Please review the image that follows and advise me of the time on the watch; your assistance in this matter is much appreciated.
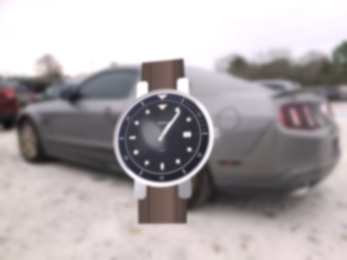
1:06
